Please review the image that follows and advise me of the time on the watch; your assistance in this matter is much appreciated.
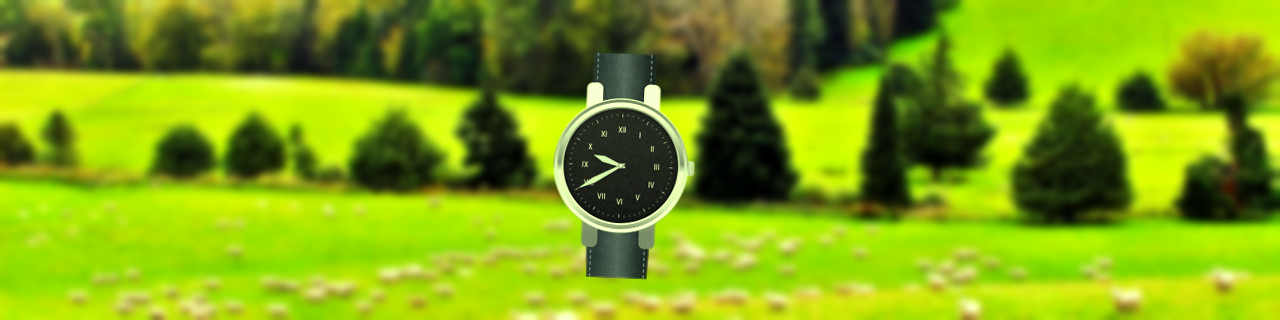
9:40
